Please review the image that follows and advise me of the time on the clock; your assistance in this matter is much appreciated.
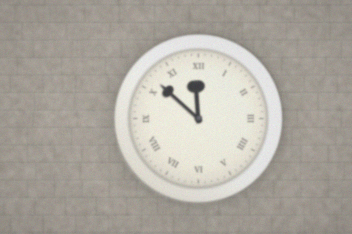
11:52
